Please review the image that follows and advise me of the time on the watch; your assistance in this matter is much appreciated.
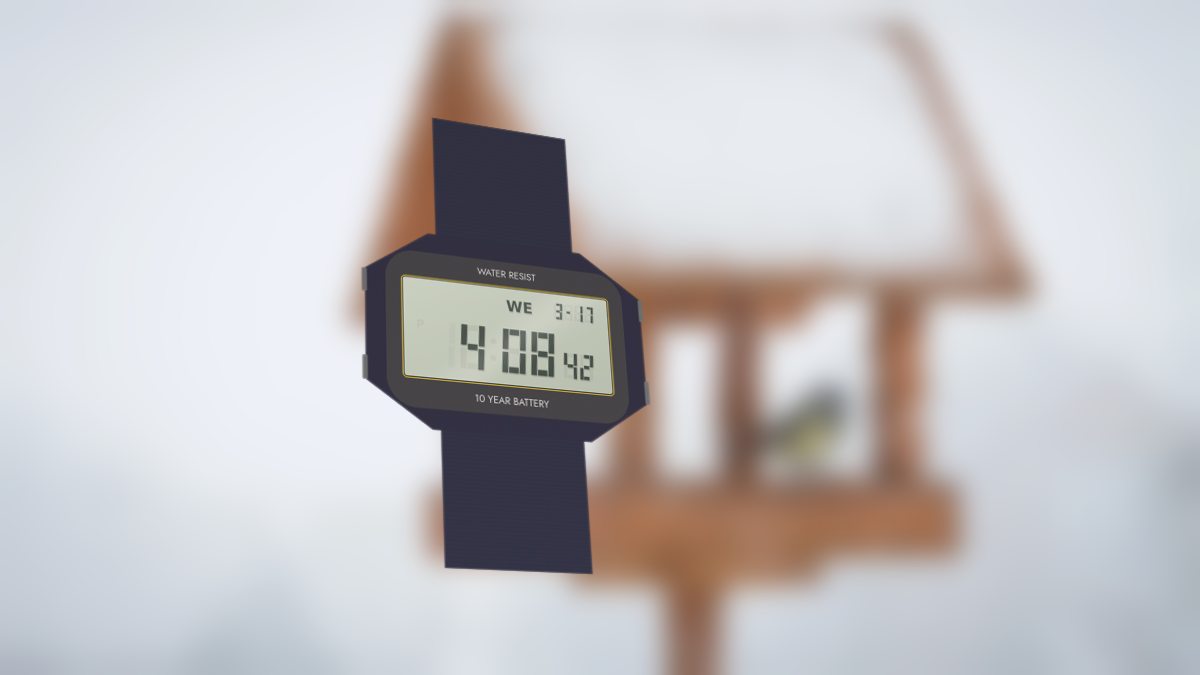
4:08:42
